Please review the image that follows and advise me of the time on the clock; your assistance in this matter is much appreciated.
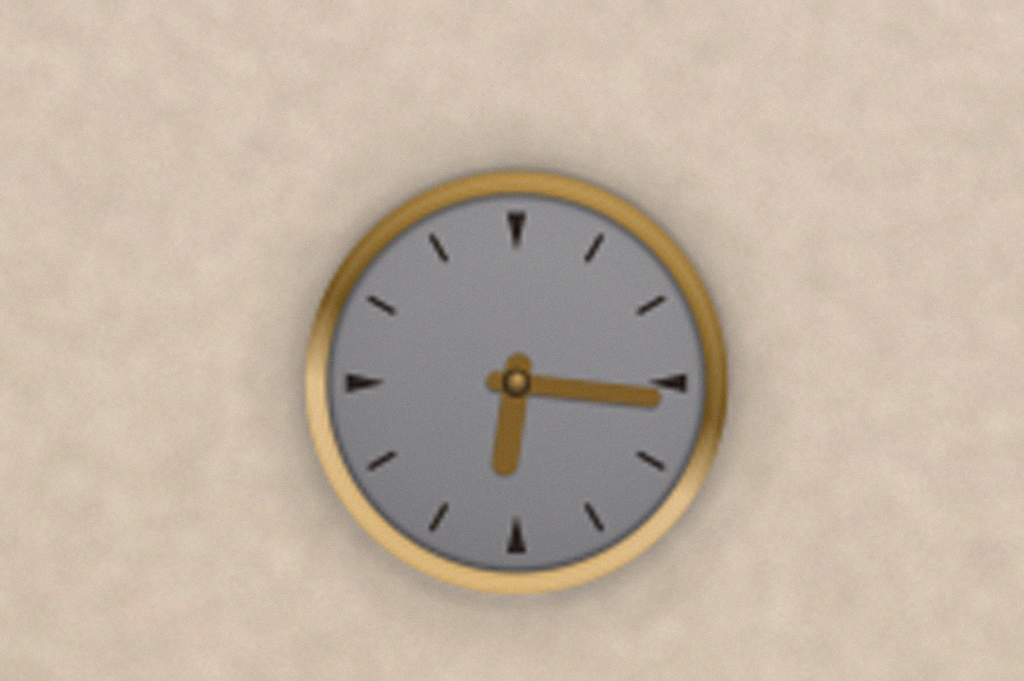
6:16
